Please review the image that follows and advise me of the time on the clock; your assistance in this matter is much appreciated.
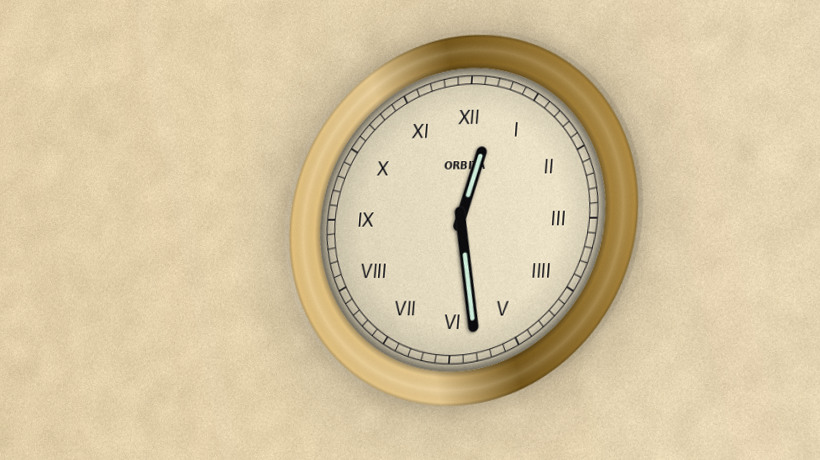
12:28
